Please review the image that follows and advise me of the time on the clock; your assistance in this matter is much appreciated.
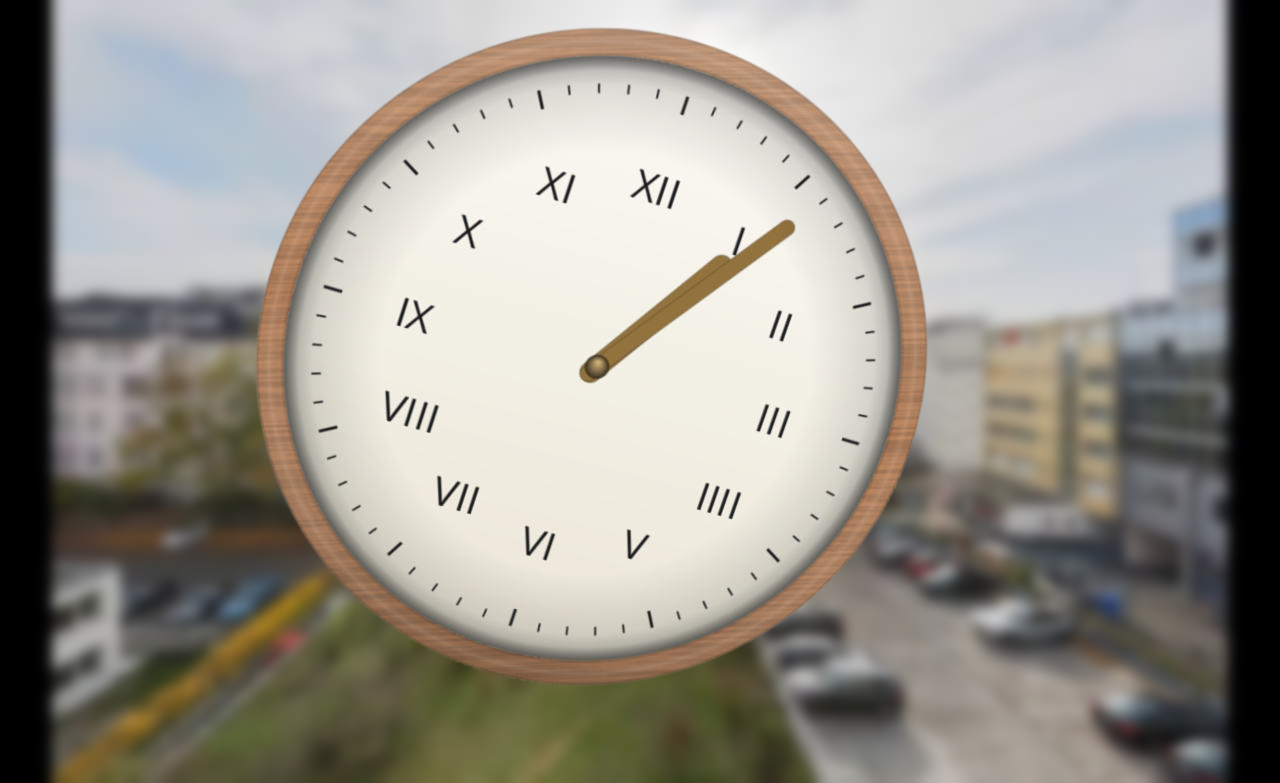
1:06
